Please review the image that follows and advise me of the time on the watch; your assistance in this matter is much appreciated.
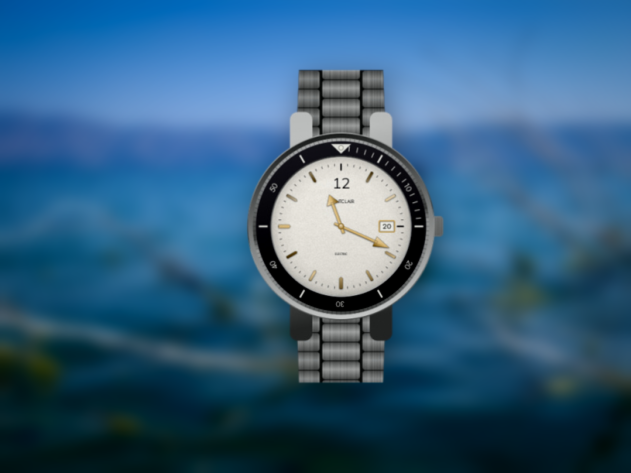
11:19
